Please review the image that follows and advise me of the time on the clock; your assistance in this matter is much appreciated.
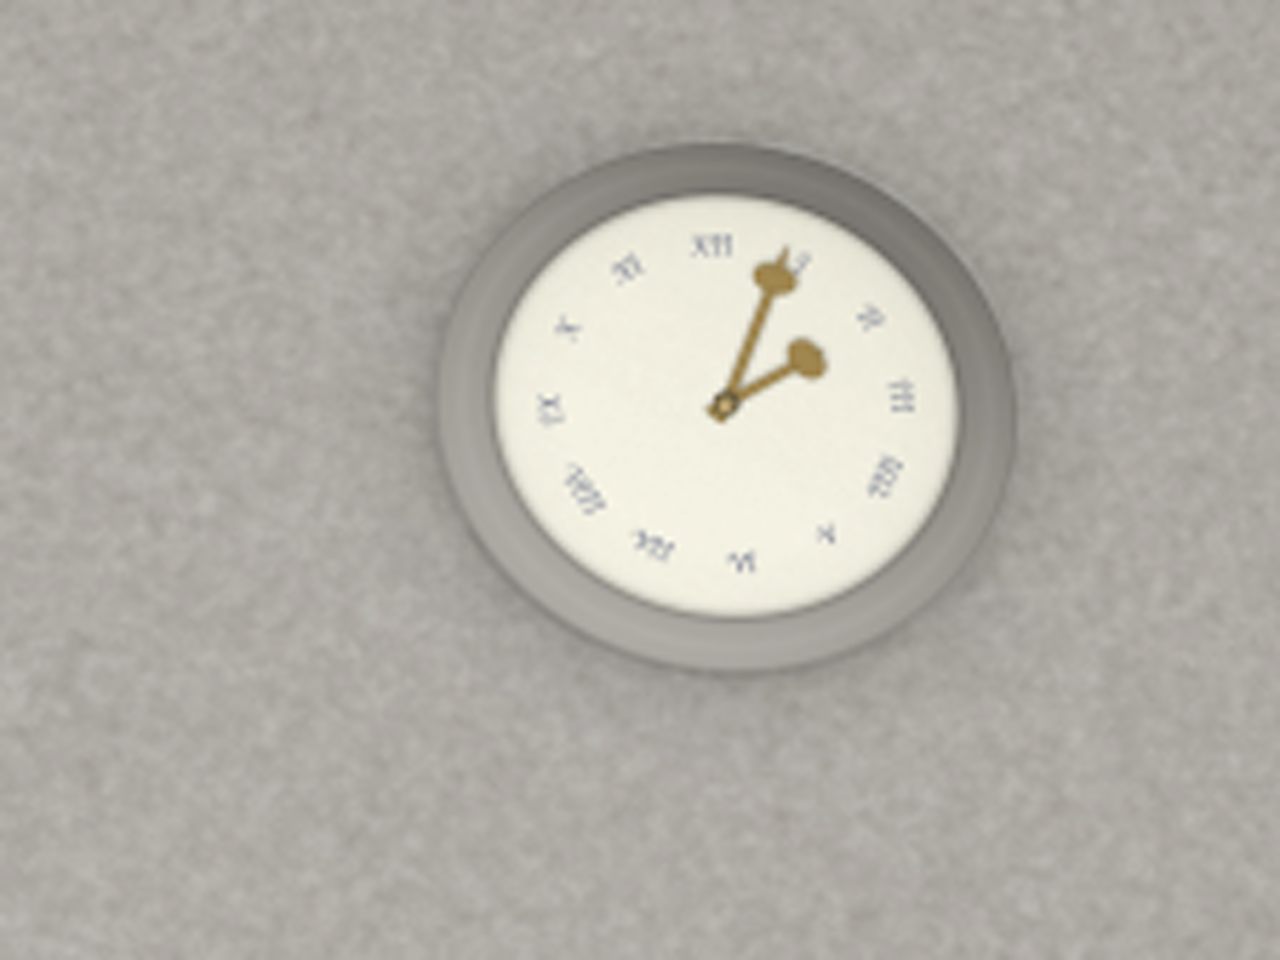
2:04
